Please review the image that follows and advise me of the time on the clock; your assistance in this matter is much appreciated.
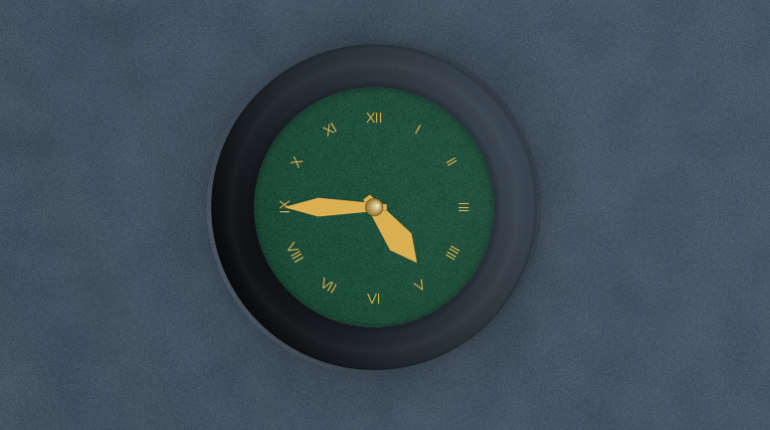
4:45
